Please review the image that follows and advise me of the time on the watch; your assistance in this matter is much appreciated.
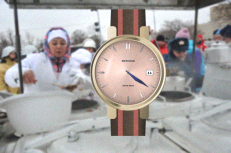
4:21
